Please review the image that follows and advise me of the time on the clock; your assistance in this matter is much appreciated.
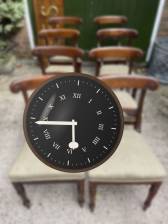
5:44
